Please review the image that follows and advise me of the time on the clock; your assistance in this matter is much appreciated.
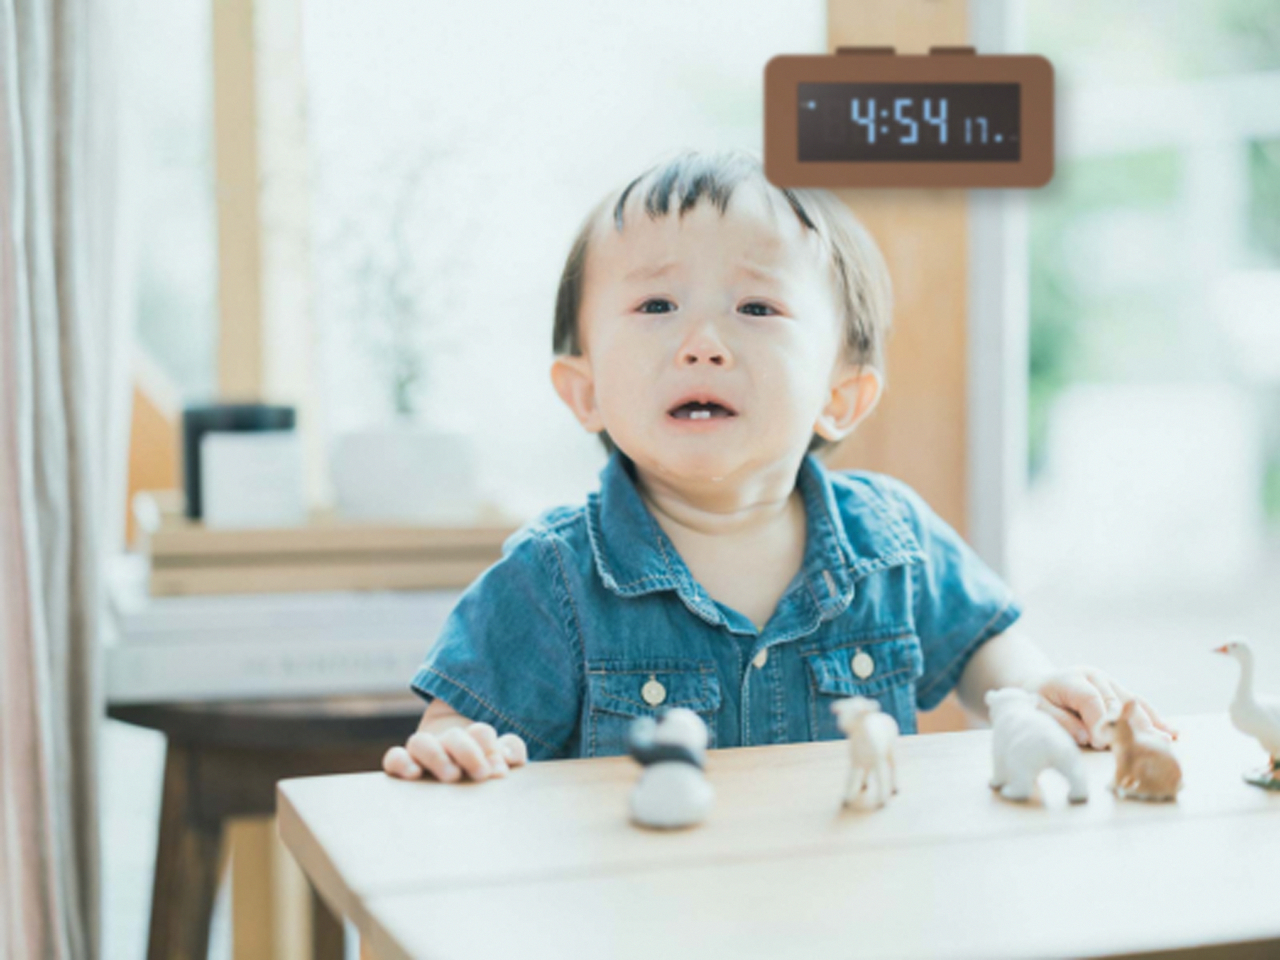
4:54
